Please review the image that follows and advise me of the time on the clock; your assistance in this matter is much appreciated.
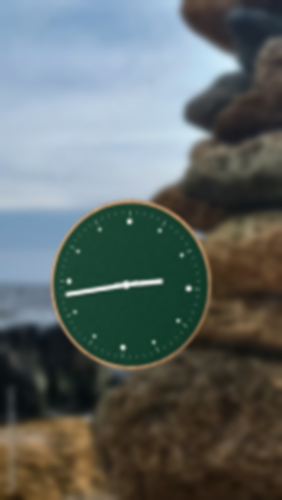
2:43
